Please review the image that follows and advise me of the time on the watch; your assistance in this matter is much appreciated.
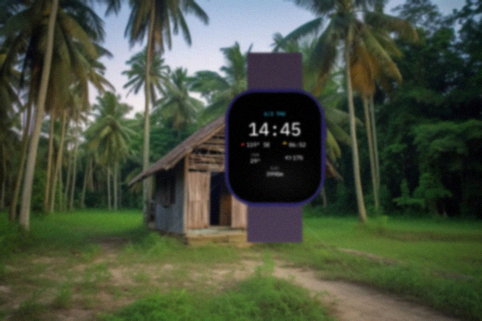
14:45
